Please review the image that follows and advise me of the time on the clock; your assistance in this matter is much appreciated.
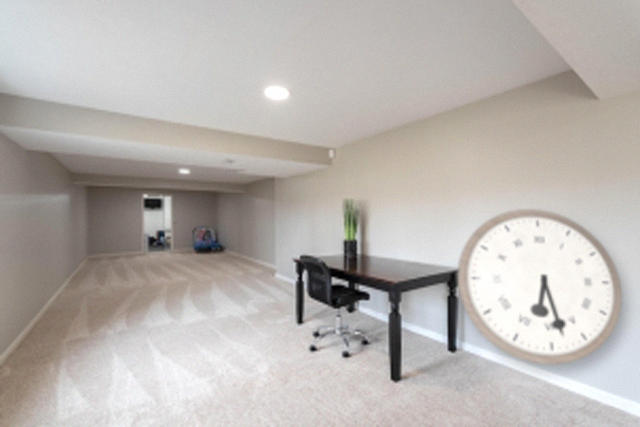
6:28
